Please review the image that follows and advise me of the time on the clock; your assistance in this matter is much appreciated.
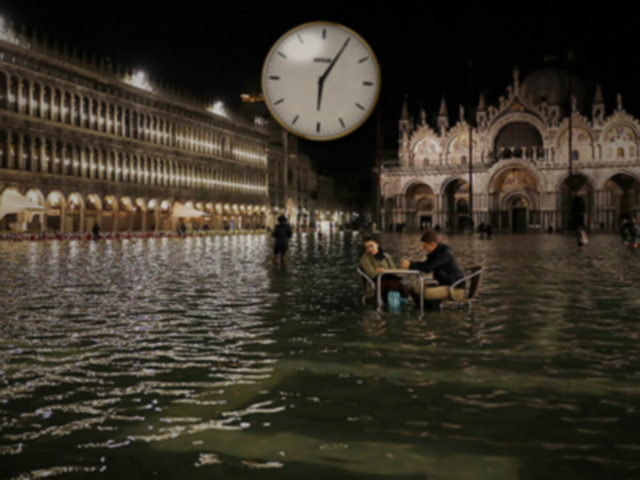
6:05
